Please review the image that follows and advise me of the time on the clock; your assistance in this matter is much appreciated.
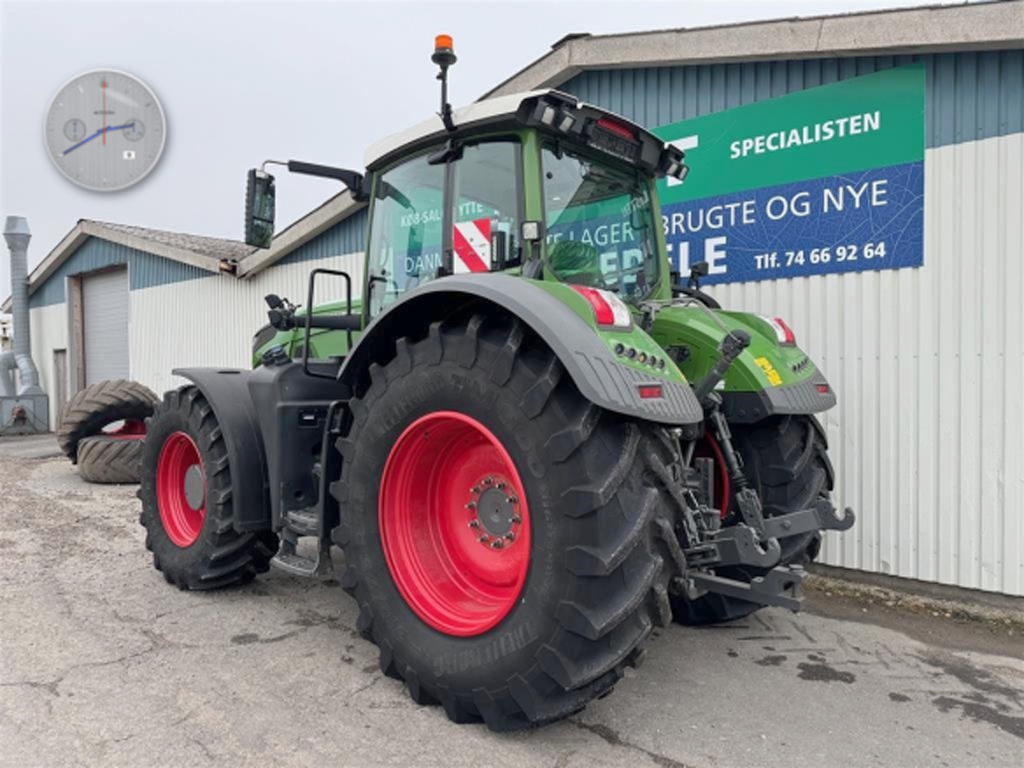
2:40
